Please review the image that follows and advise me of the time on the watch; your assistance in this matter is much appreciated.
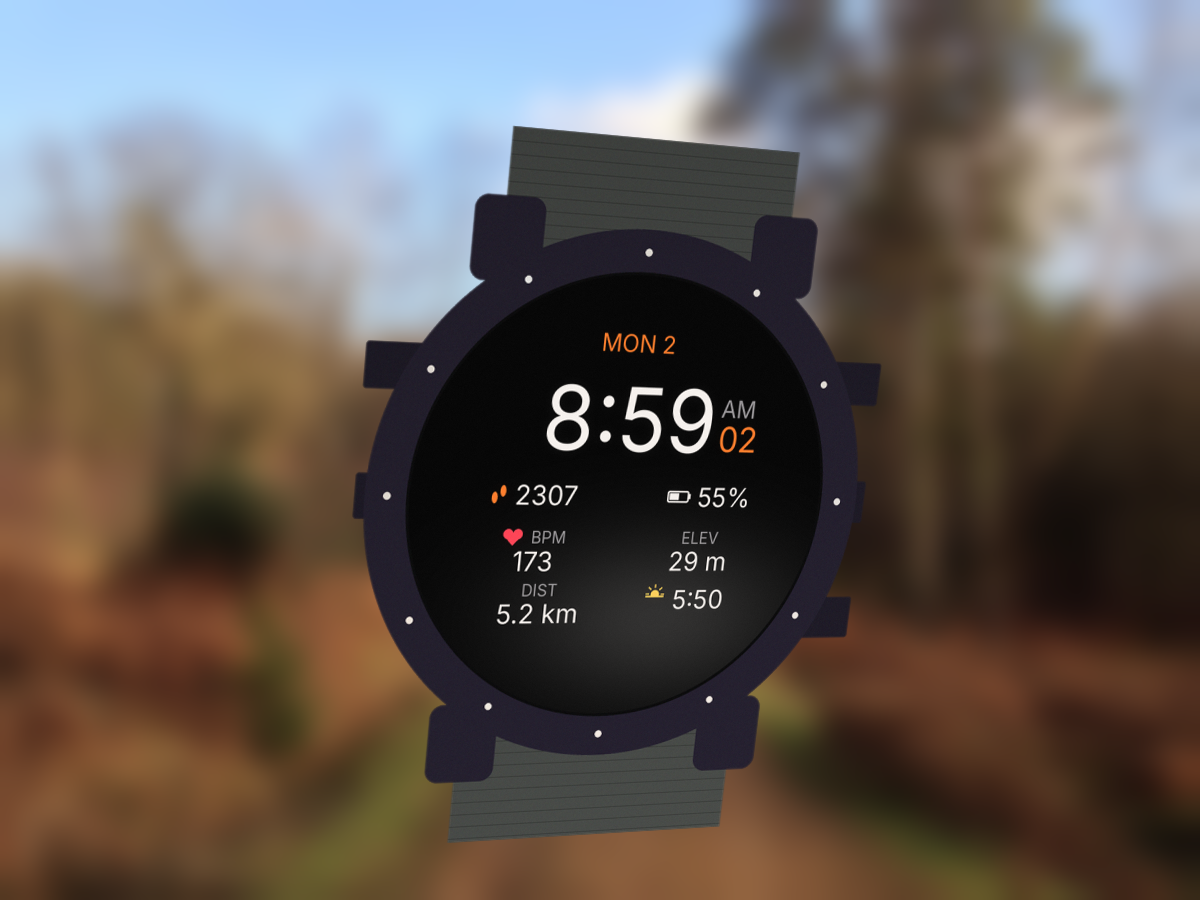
8:59:02
